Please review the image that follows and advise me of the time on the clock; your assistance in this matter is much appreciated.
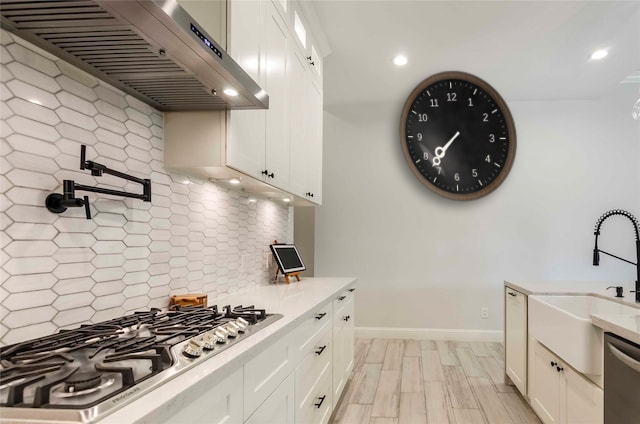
7:37
